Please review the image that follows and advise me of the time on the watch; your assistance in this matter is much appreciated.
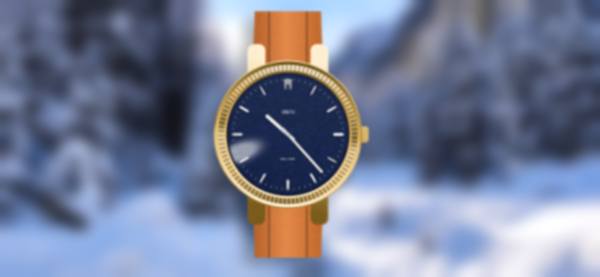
10:23
